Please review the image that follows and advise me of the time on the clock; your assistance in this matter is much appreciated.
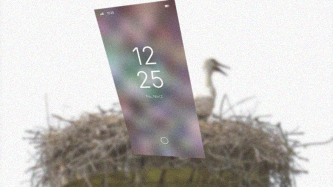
12:25
